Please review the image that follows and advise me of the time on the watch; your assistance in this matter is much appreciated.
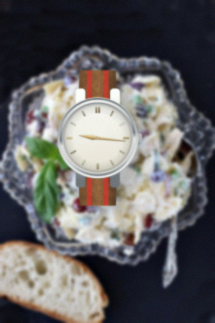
9:16
